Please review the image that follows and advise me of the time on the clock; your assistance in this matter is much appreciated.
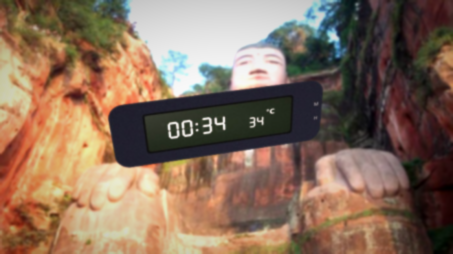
0:34
